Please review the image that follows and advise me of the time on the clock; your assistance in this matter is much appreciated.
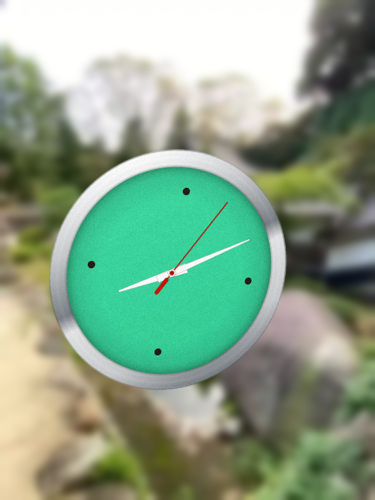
8:10:05
